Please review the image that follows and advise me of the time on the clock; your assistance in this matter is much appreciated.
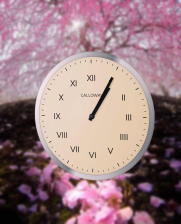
1:05
